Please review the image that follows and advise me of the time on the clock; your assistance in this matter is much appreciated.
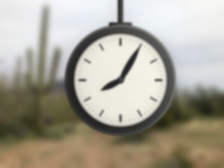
8:05
